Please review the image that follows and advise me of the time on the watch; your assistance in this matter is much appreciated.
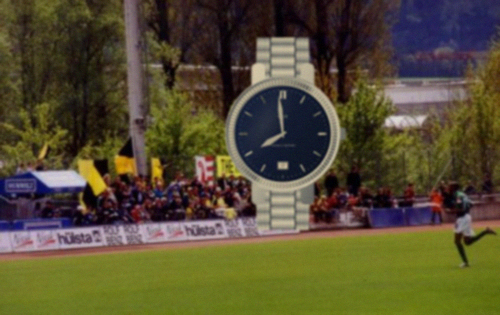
7:59
